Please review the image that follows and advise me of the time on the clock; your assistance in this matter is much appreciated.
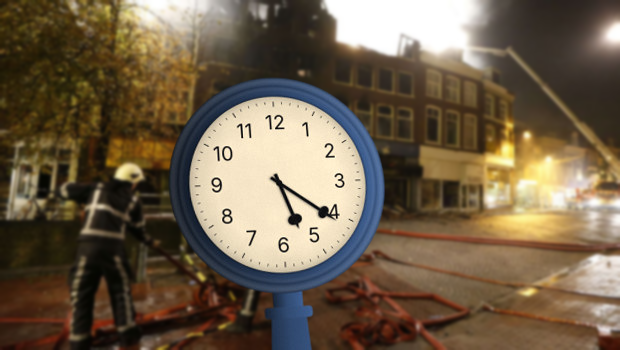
5:21
